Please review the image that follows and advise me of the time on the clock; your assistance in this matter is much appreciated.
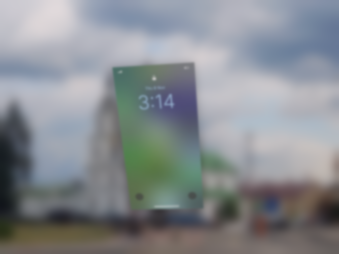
3:14
